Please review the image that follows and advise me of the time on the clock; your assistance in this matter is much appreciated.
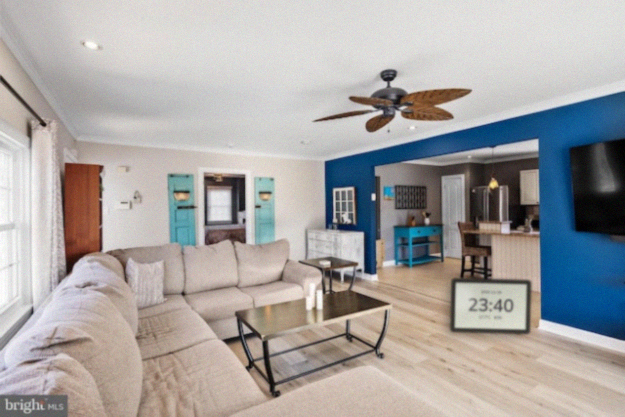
23:40
